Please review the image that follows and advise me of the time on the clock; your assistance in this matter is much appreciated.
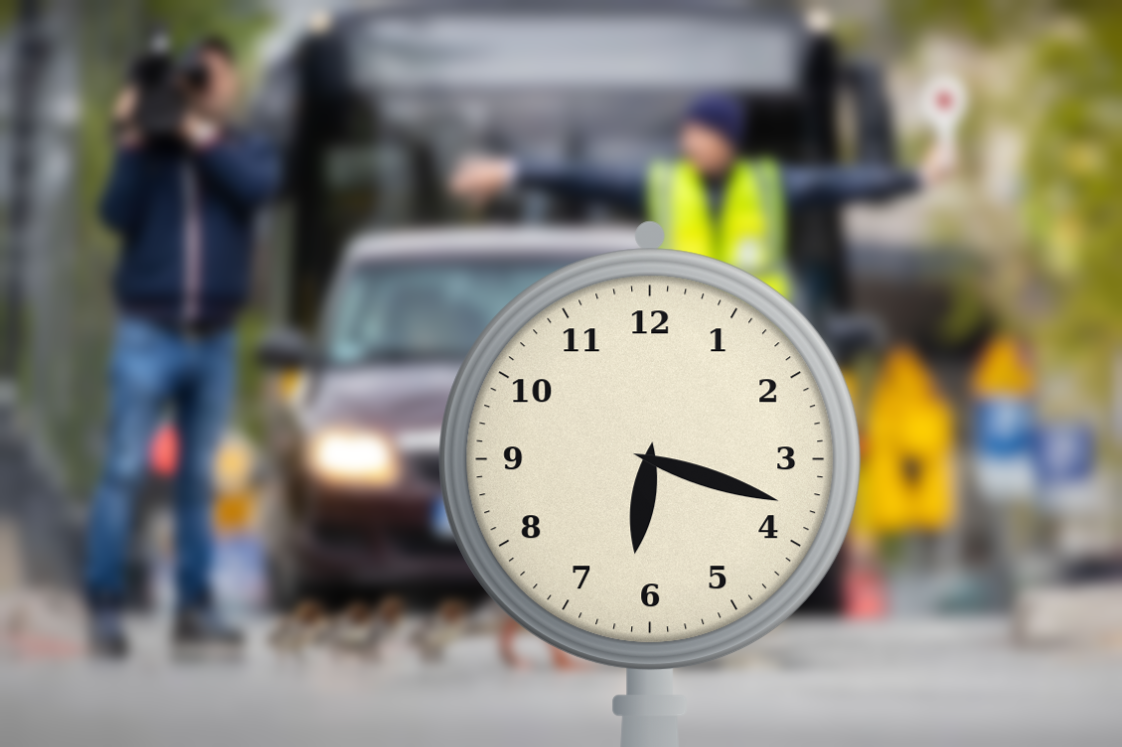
6:18
